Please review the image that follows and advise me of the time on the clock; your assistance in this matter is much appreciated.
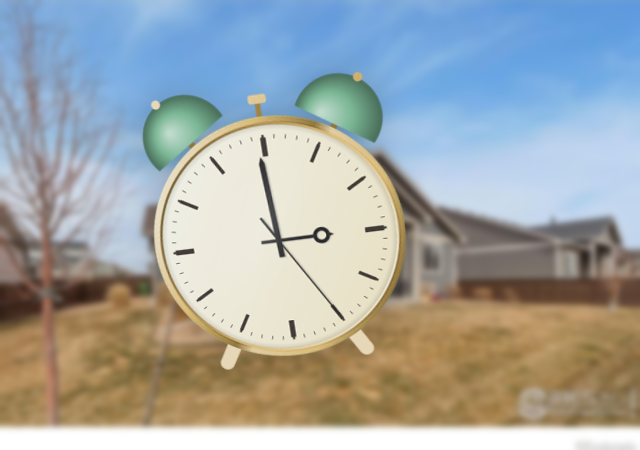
2:59:25
